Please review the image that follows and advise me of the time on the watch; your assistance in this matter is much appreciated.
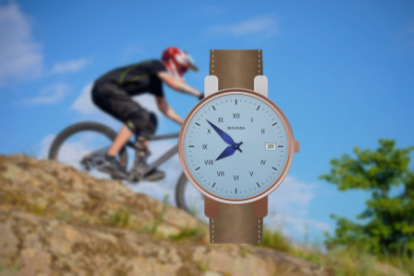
7:52
